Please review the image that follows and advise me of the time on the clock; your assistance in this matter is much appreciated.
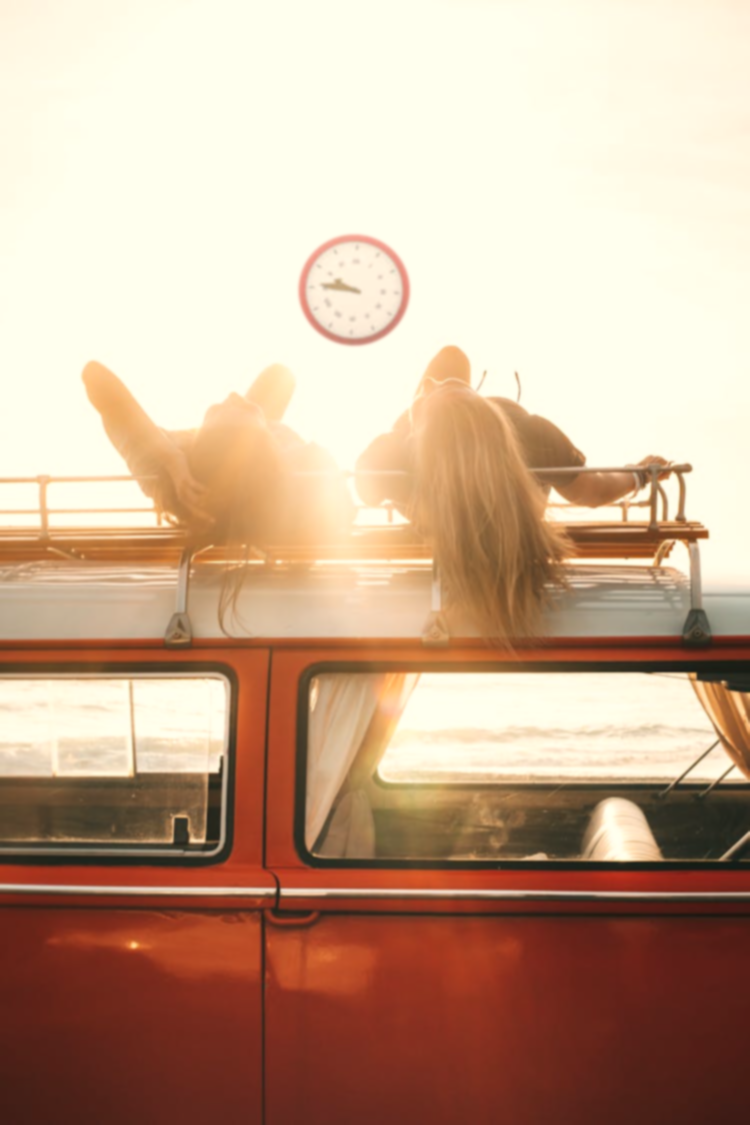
9:46
